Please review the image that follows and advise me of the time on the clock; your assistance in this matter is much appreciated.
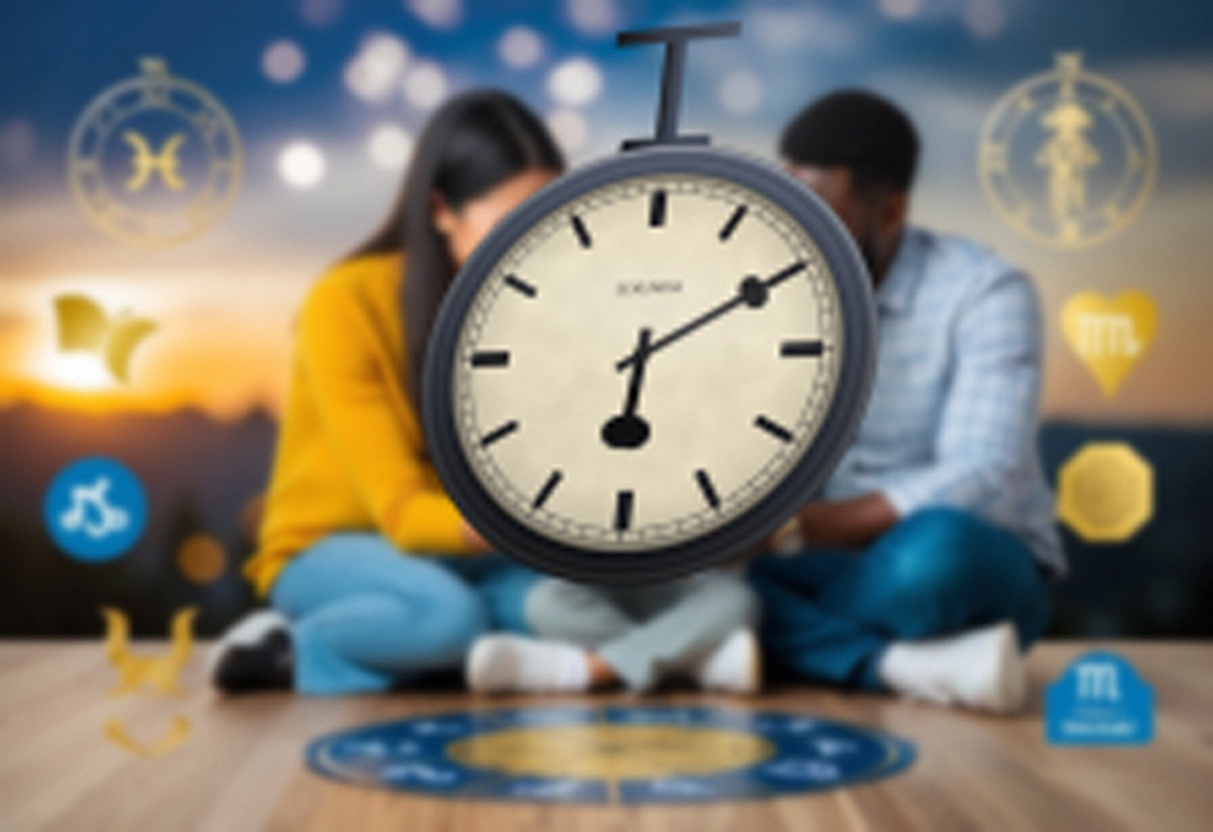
6:10
